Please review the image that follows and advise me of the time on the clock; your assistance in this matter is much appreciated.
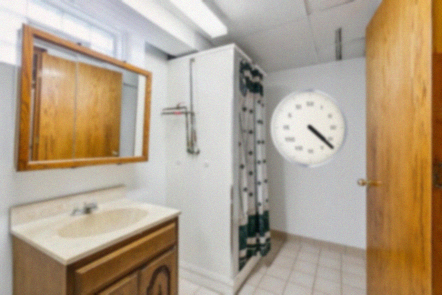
4:22
